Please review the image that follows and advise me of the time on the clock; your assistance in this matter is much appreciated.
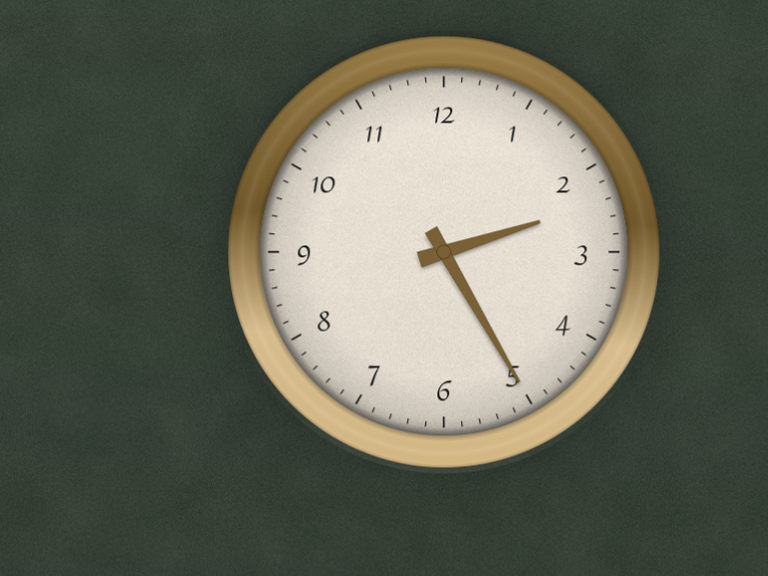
2:25
